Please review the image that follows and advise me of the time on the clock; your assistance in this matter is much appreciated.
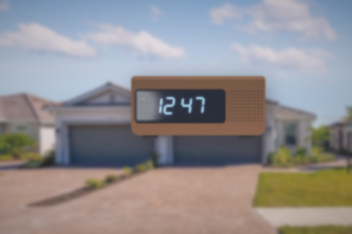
12:47
